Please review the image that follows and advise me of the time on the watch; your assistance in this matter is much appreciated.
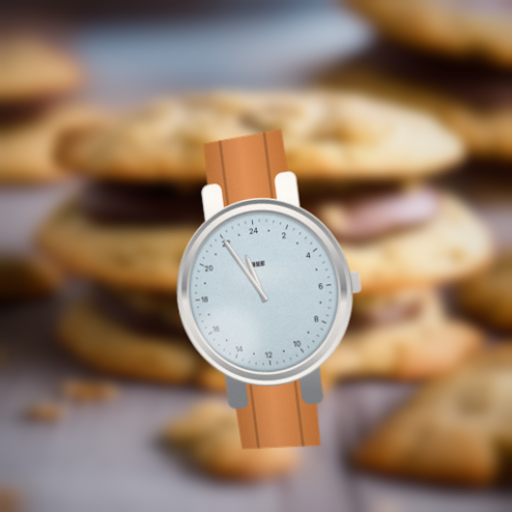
22:55
